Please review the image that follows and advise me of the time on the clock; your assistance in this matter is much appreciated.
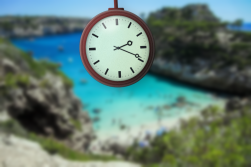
2:19
